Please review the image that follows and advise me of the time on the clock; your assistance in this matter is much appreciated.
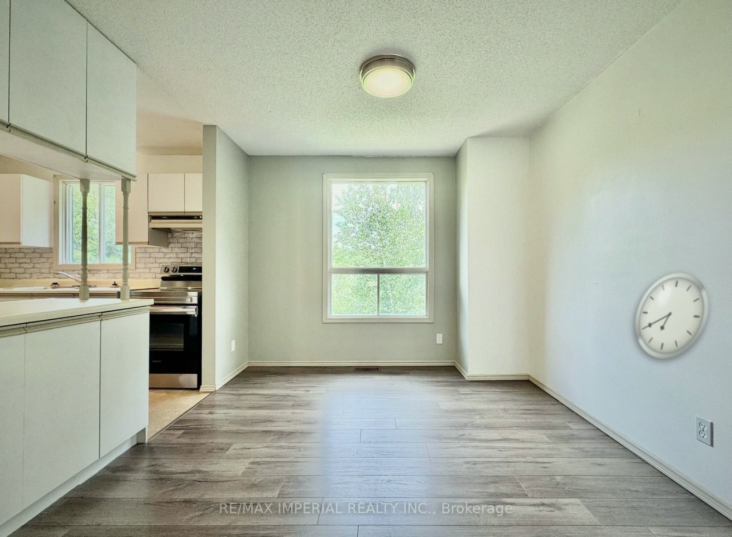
6:40
